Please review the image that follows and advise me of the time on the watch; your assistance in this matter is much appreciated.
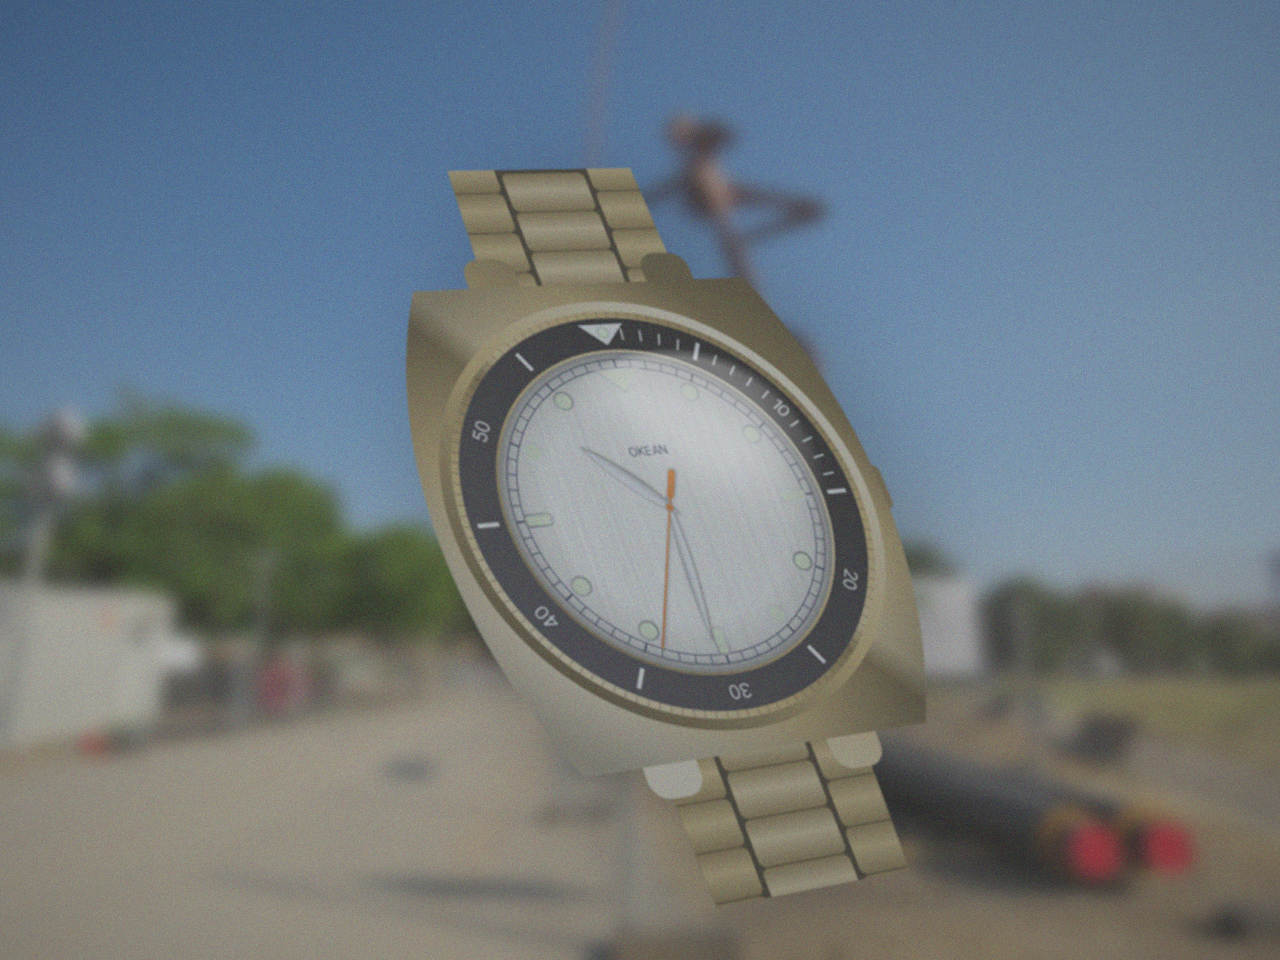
10:30:34
